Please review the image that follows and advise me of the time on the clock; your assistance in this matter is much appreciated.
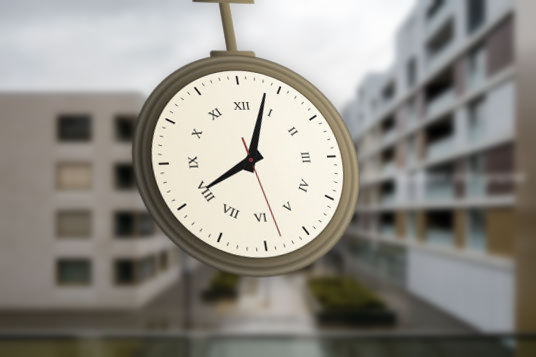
8:03:28
